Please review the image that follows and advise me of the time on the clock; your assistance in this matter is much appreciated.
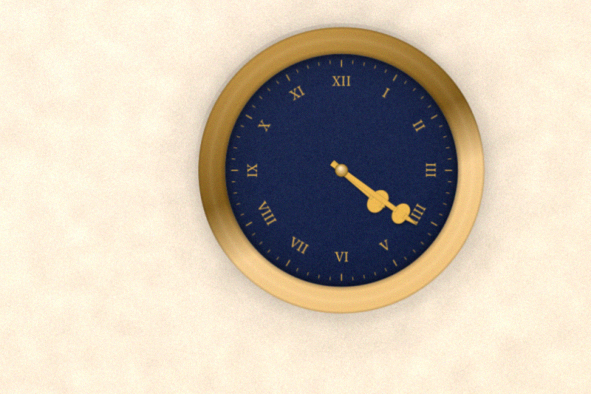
4:21
